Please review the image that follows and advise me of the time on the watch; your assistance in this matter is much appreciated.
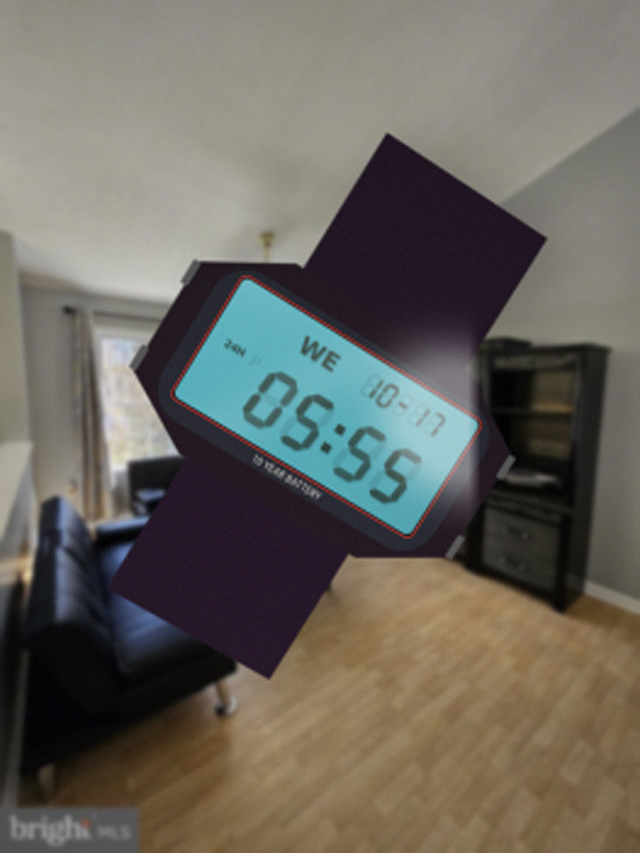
5:55
